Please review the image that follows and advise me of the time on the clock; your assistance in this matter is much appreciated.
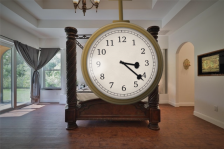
3:22
